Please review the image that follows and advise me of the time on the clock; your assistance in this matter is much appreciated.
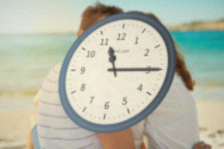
11:15
